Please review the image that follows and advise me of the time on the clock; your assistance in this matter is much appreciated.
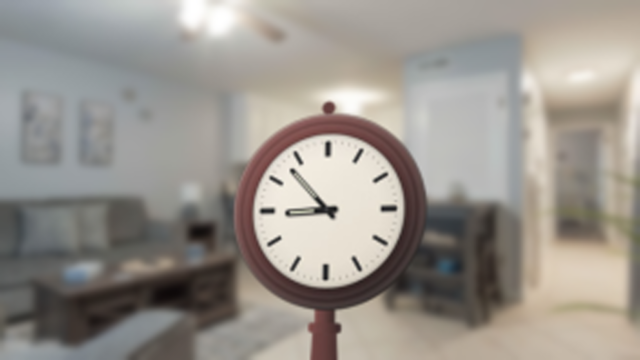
8:53
